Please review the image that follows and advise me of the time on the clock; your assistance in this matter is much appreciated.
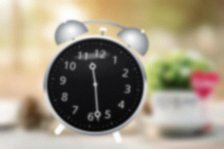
11:28
